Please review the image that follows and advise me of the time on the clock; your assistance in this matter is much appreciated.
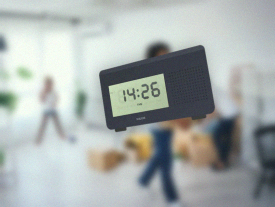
14:26
